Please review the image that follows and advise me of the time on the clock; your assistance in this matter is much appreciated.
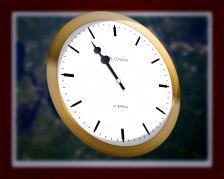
10:54
